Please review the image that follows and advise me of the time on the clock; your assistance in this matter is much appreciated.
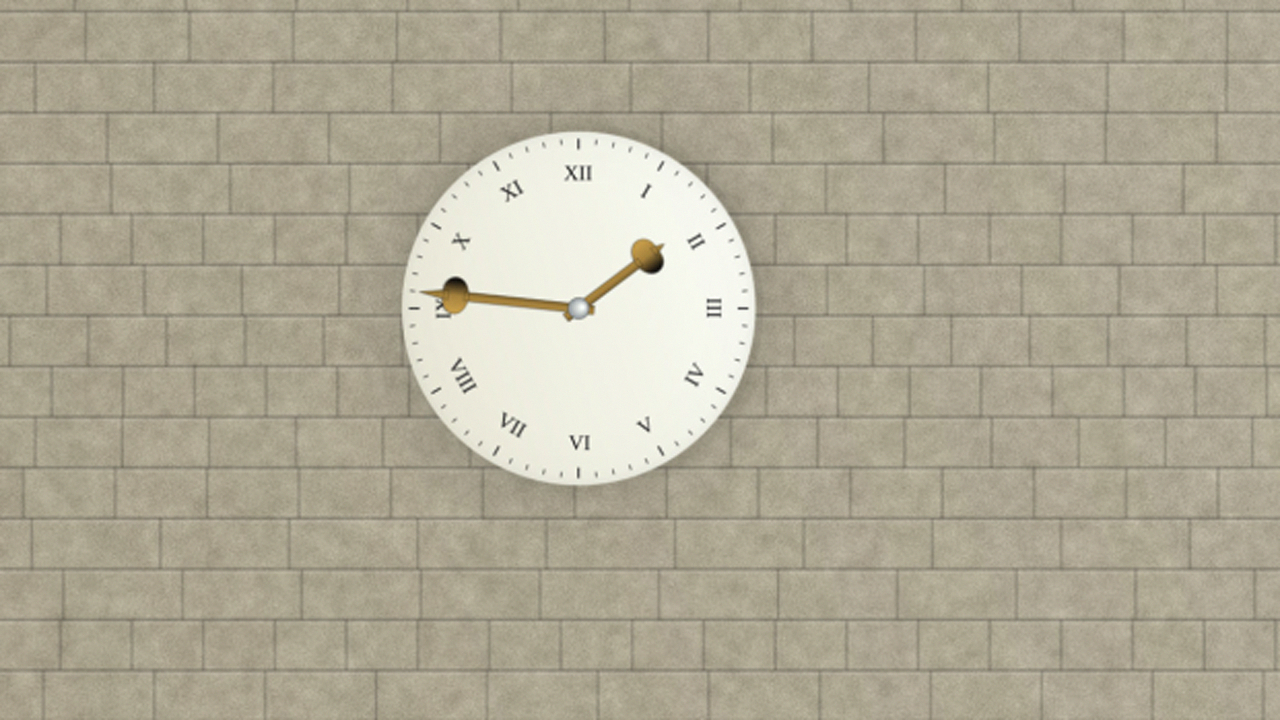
1:46
